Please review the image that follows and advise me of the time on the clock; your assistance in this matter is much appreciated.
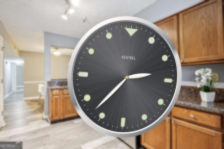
2:37
